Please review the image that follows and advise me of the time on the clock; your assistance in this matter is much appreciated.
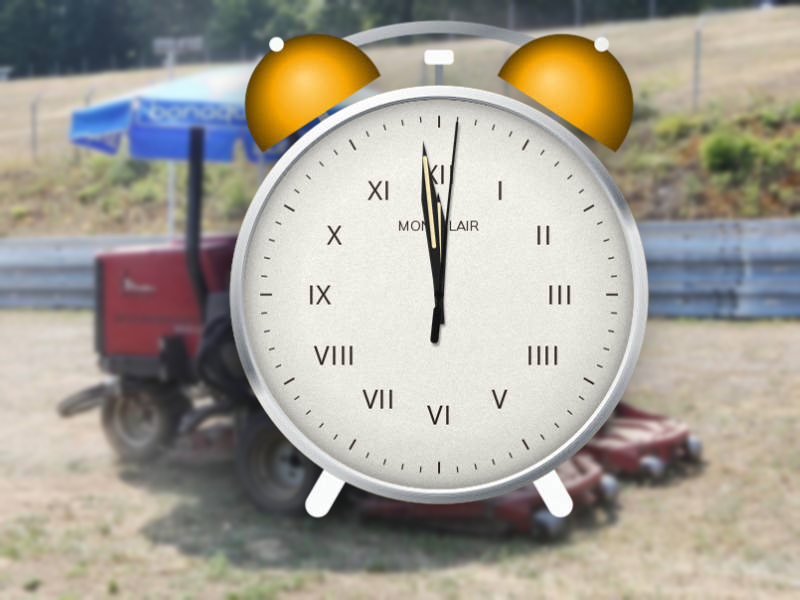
11:59:01
